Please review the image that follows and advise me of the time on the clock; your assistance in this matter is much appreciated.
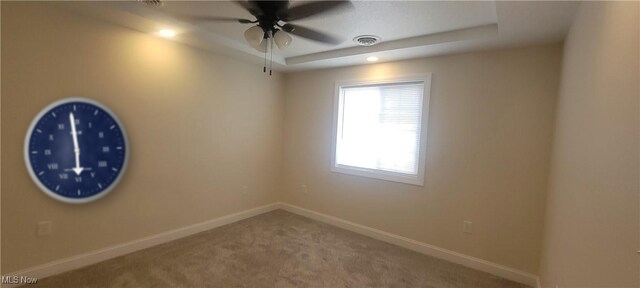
5:59
